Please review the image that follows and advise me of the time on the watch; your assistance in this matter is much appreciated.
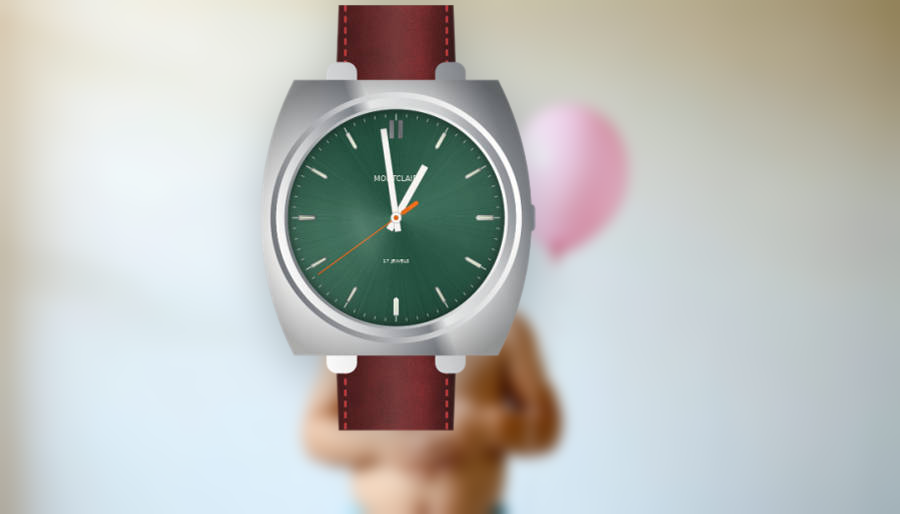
12:58:39
